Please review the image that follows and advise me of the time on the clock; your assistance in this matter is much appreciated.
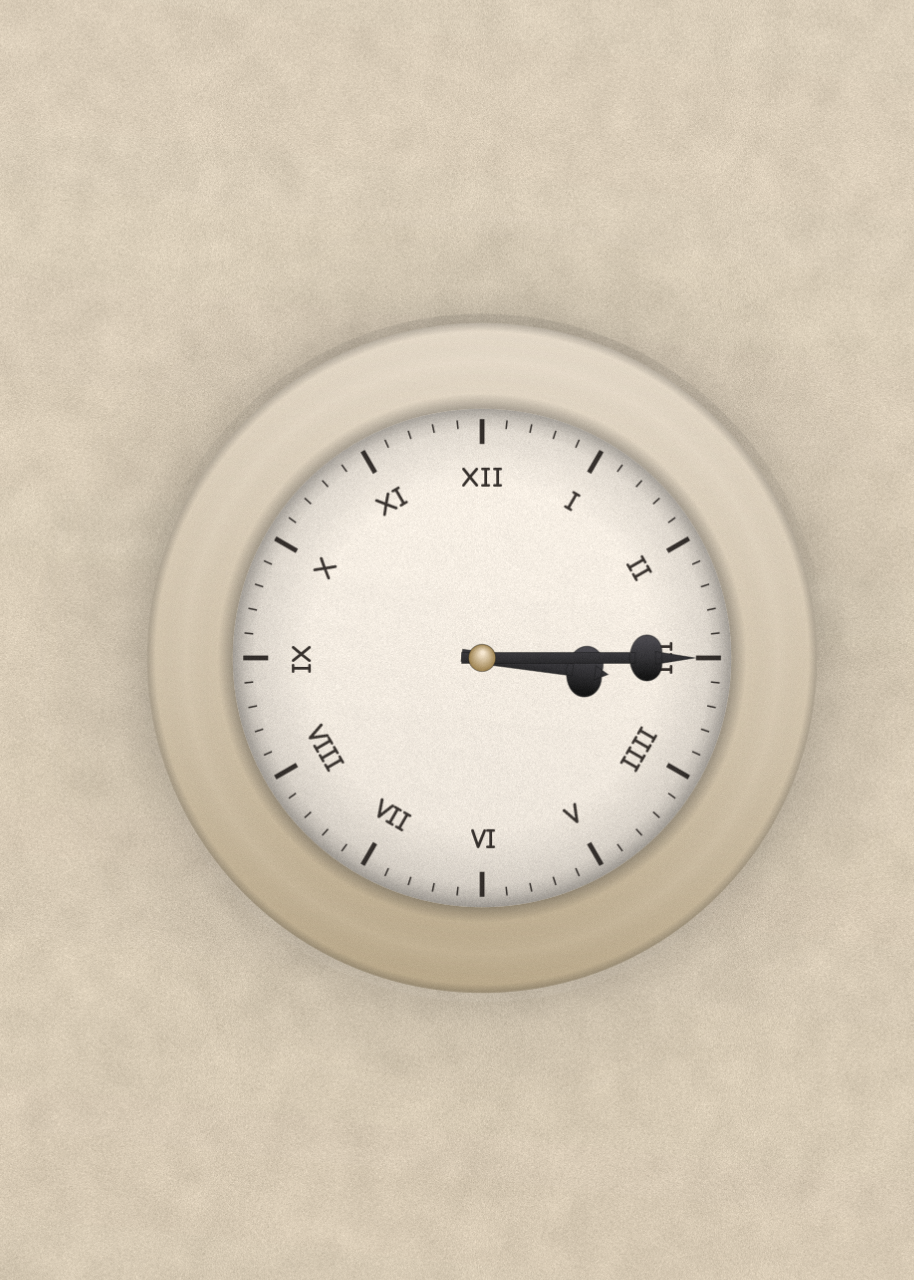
3:15
